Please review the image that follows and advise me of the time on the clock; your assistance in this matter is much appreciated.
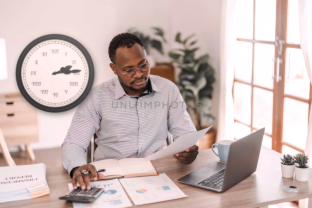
2:14
